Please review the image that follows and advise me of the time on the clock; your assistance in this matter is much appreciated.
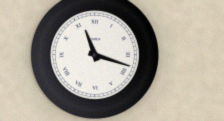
11:18
